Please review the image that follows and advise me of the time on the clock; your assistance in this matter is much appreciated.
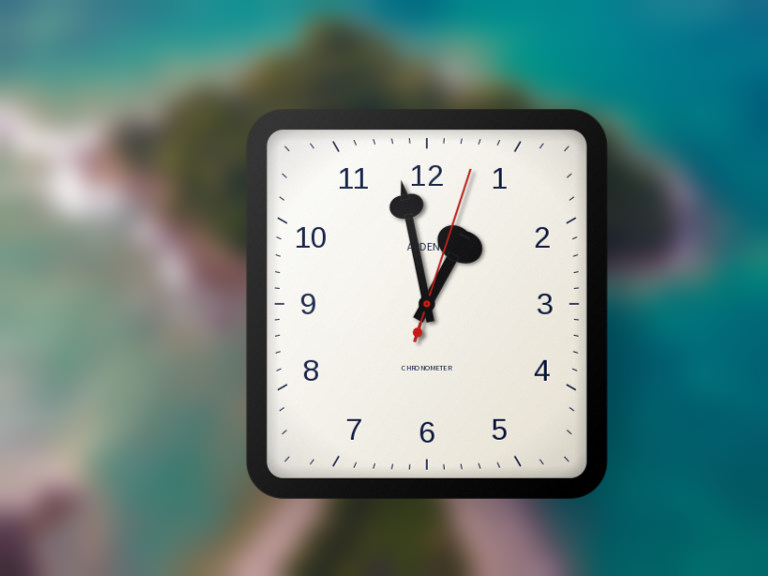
12:58:03
